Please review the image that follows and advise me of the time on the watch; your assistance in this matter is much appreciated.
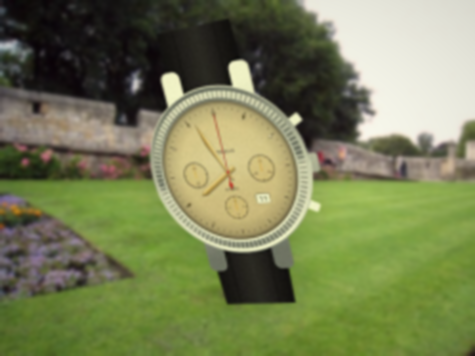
7:56
